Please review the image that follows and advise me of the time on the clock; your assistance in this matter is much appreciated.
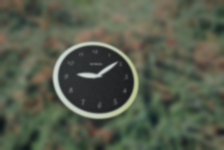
9:09
